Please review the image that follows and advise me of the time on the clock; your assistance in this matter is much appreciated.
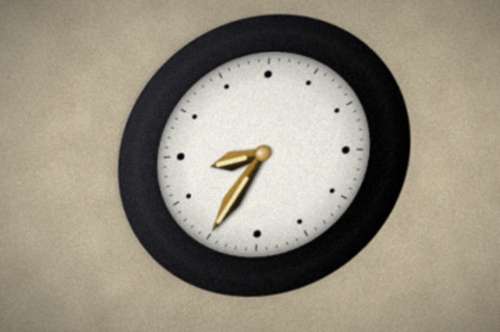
8:35
